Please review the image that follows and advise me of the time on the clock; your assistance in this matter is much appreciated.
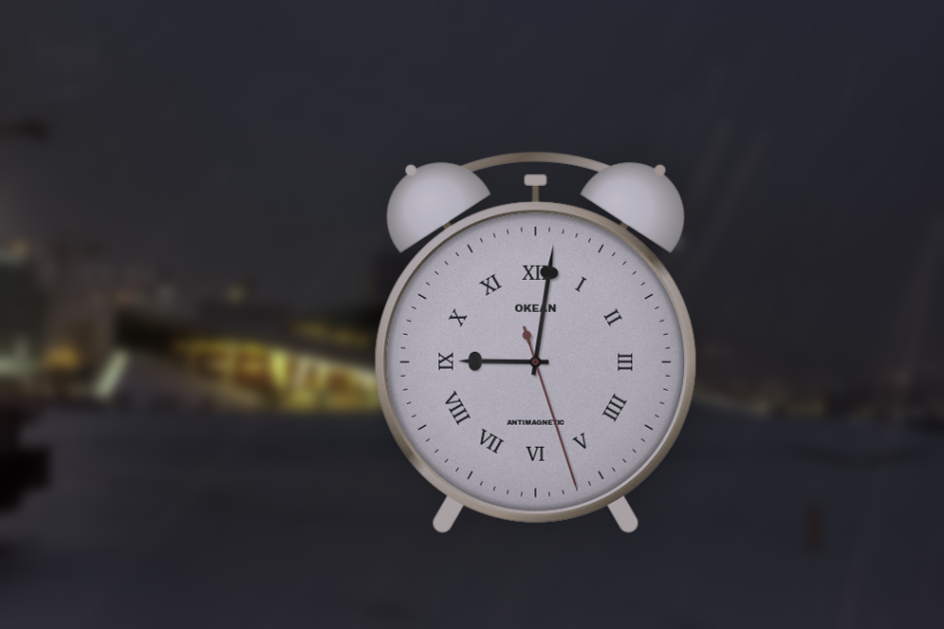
9:01:27
